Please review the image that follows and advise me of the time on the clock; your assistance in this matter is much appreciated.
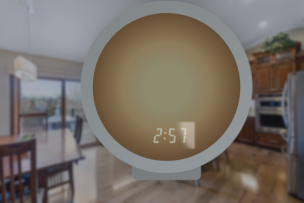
2:57
